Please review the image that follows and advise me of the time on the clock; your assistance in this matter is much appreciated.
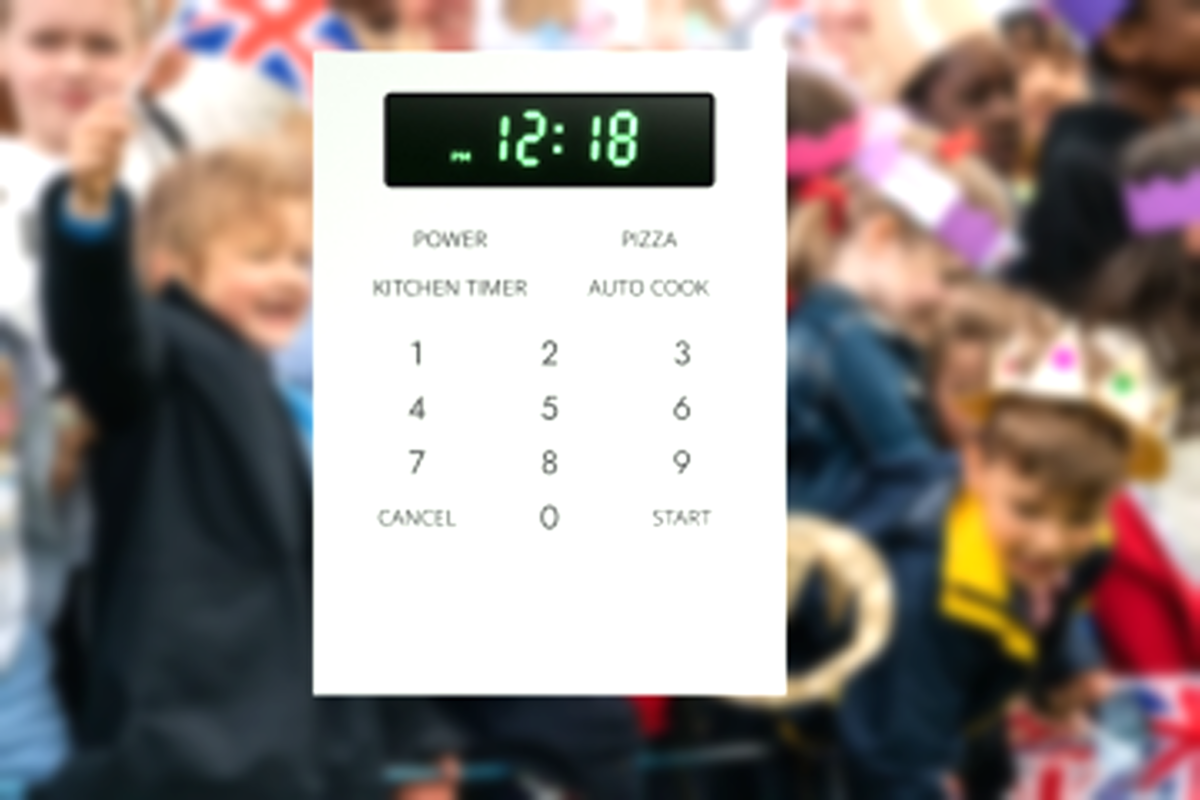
12:18
